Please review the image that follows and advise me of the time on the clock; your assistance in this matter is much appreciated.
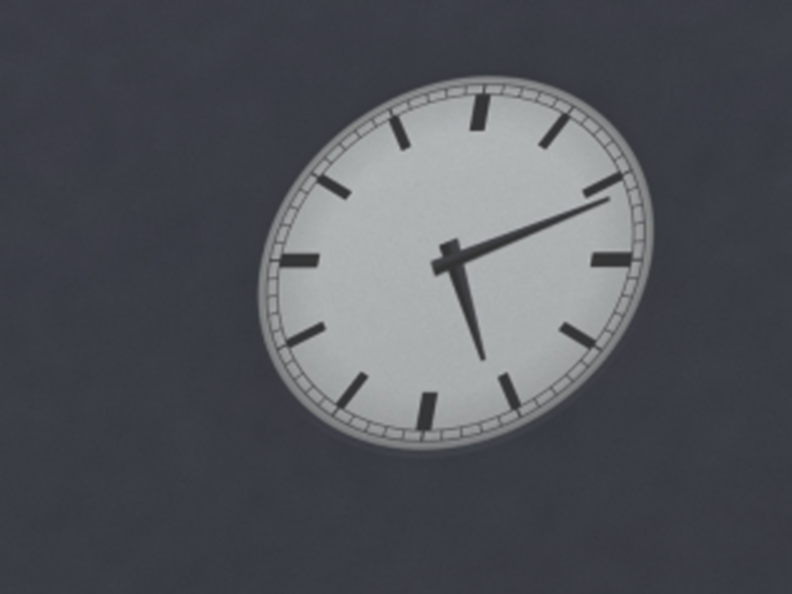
5:11
